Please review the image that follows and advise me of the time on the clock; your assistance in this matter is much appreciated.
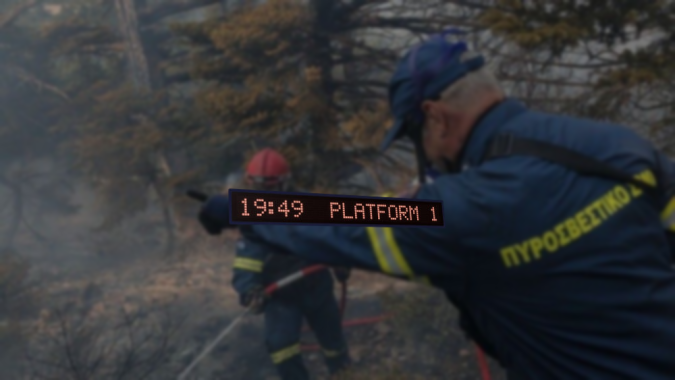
19:49
